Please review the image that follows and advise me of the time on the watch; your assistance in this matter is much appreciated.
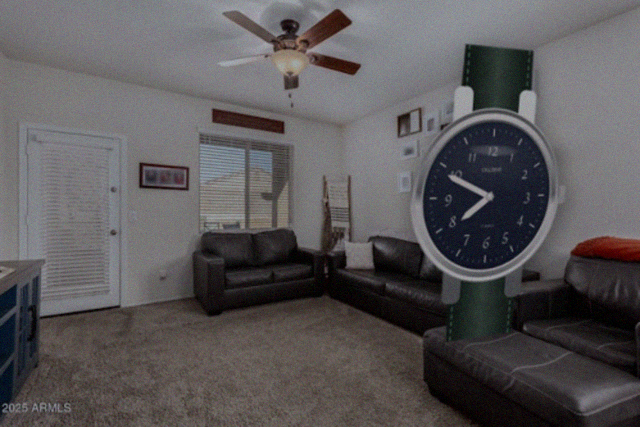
7:49
